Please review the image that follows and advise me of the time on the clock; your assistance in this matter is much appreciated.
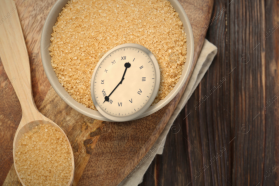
12:37
